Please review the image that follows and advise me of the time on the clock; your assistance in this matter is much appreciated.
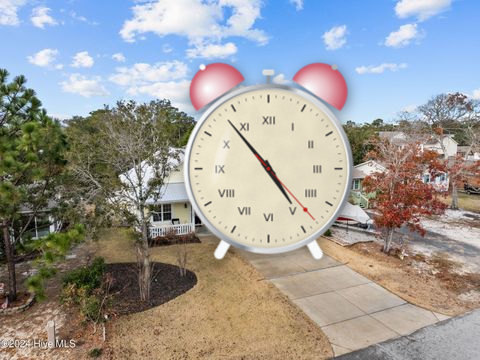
4:53:23
